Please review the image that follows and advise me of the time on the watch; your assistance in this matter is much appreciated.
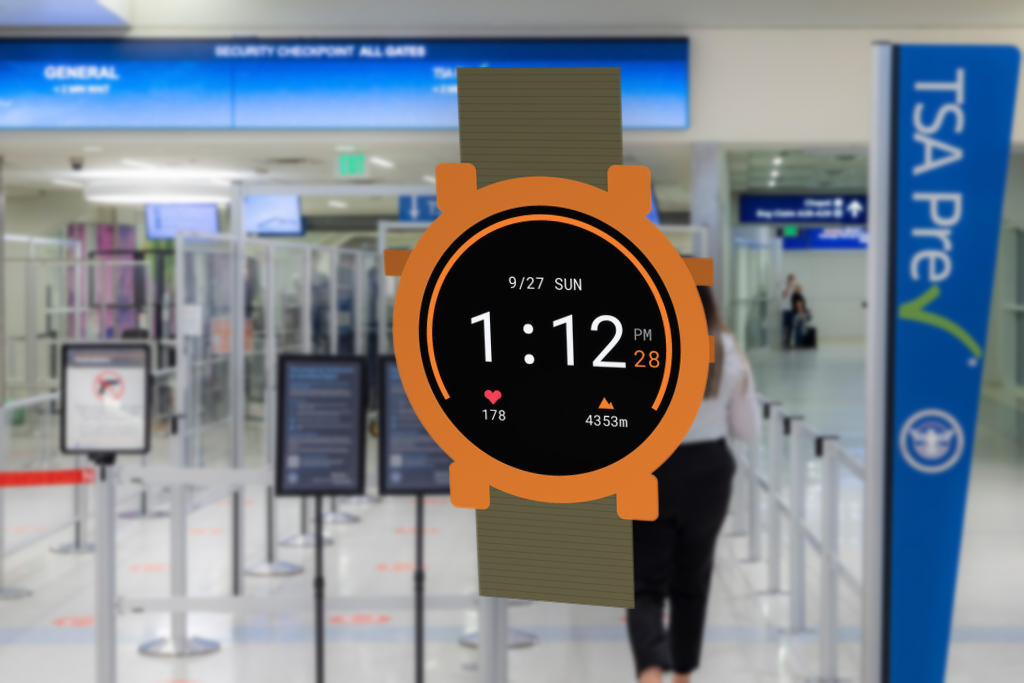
1:12:28
